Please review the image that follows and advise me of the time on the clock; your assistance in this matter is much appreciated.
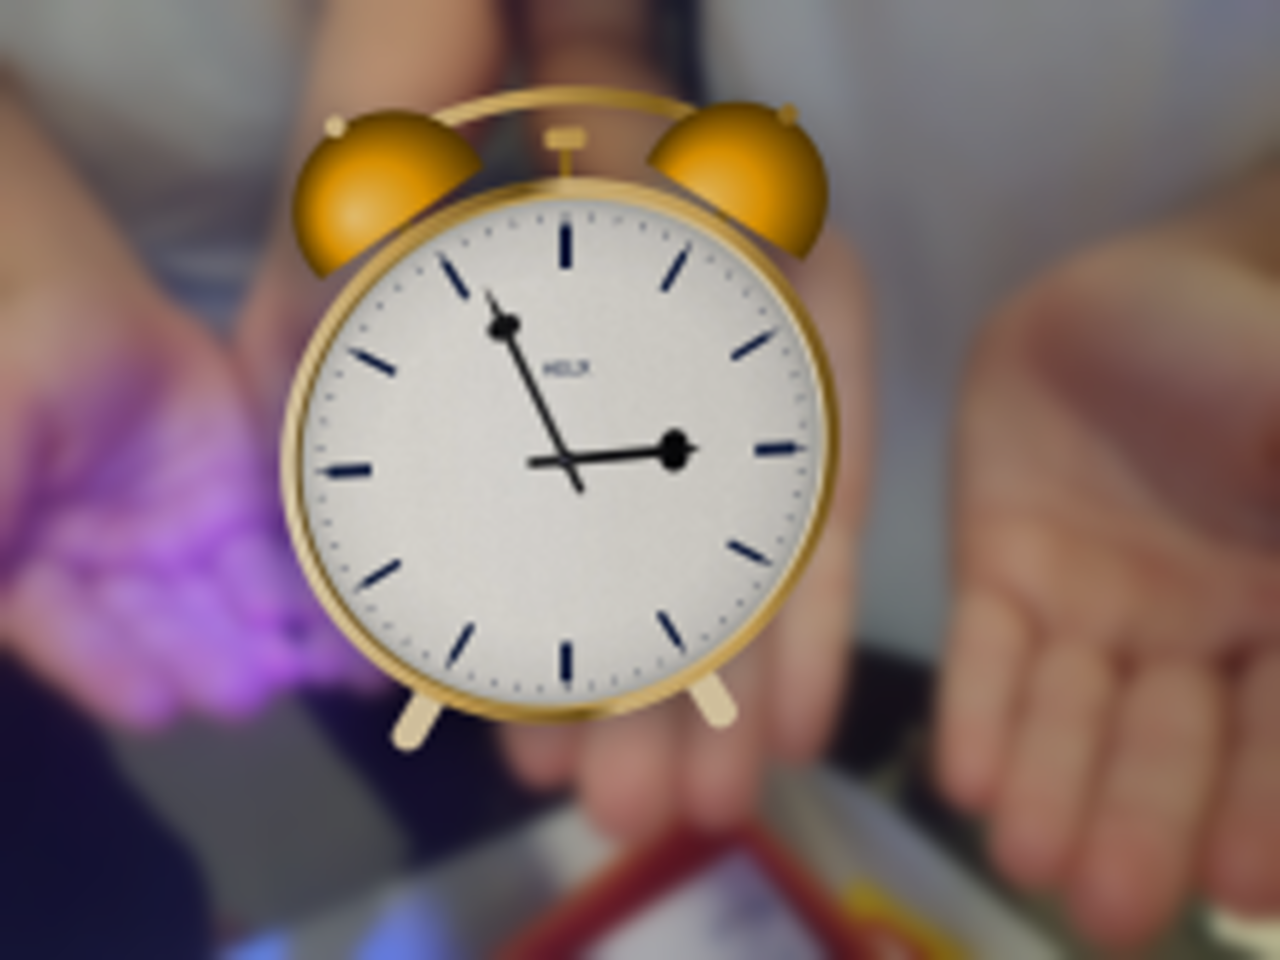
2:56
